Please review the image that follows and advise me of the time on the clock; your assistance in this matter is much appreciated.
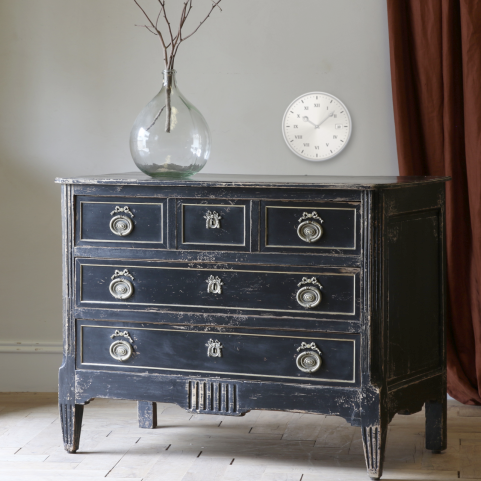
10:08
